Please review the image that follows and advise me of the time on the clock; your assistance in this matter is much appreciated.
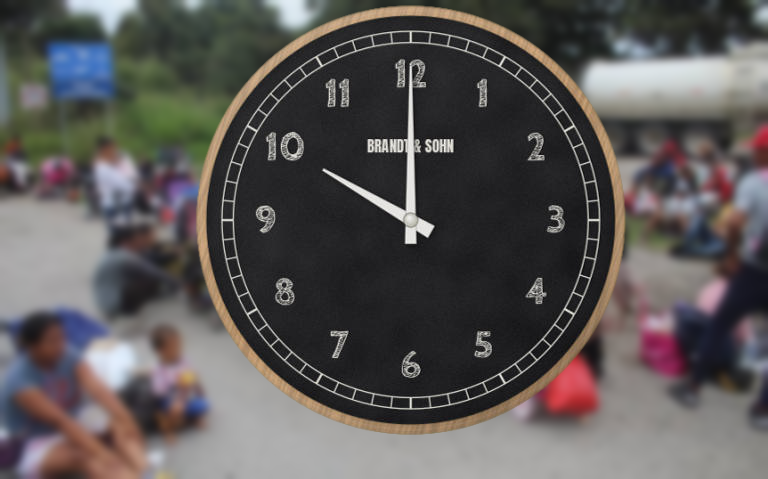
10:00
